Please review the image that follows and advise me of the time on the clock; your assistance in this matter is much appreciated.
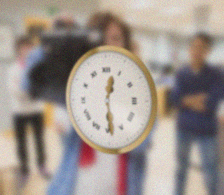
12:29
